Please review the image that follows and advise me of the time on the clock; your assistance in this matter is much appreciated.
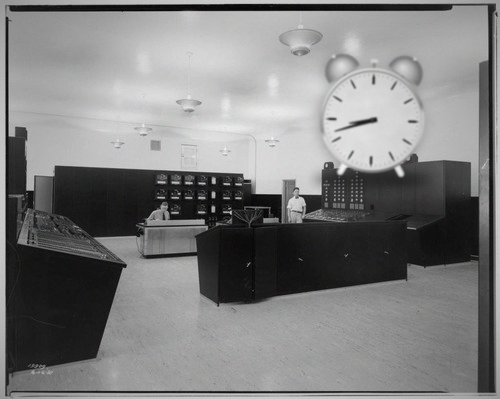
8:42
